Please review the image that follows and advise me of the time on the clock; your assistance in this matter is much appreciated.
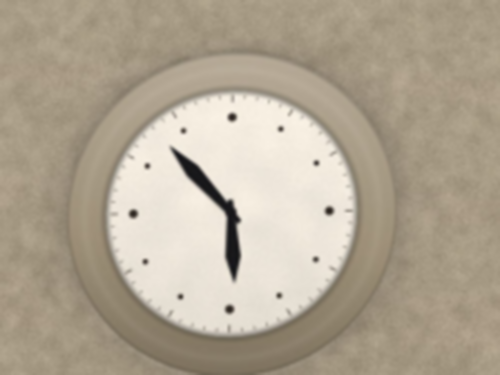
5:53
